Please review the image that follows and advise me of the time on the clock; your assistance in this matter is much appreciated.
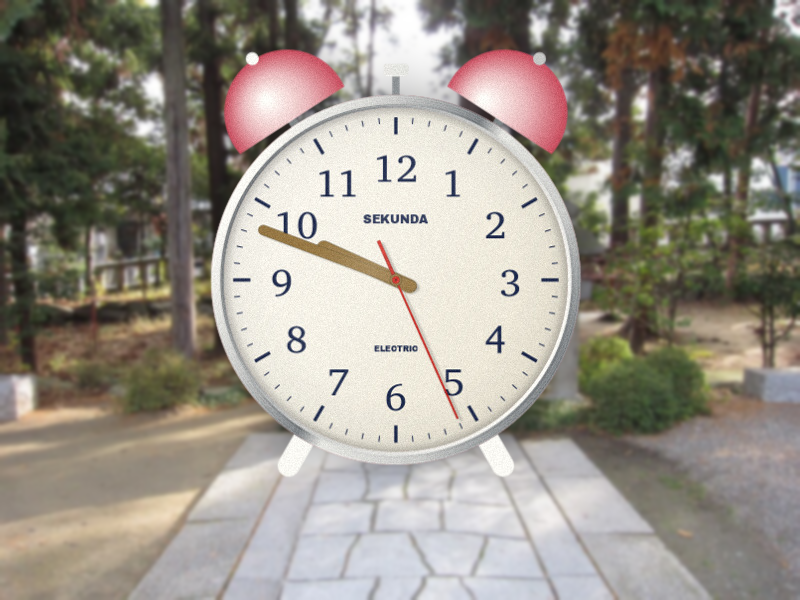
9:48:26
